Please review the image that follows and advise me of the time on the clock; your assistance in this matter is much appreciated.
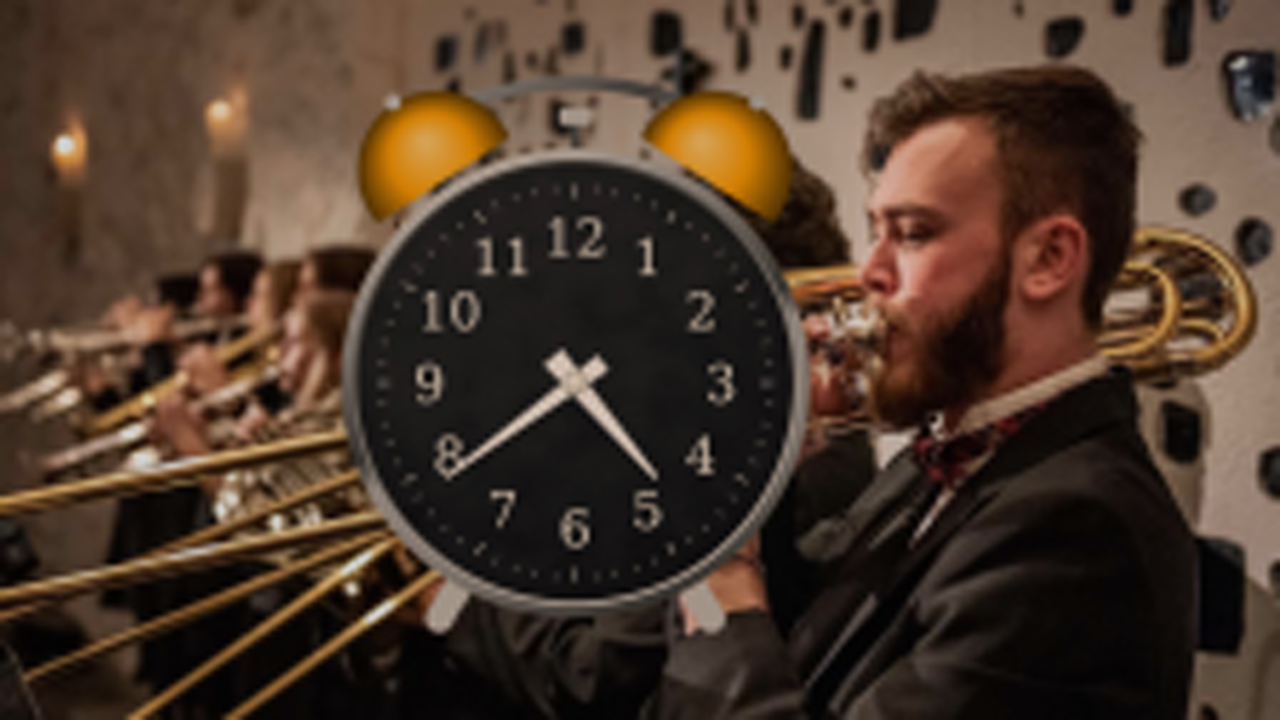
4:39
